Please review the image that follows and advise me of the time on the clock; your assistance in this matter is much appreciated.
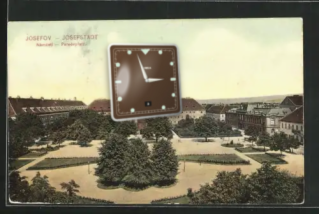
2:57
